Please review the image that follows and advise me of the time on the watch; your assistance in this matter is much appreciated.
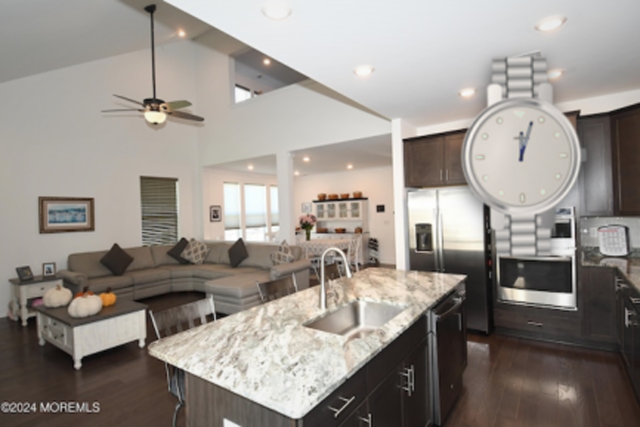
12:03
